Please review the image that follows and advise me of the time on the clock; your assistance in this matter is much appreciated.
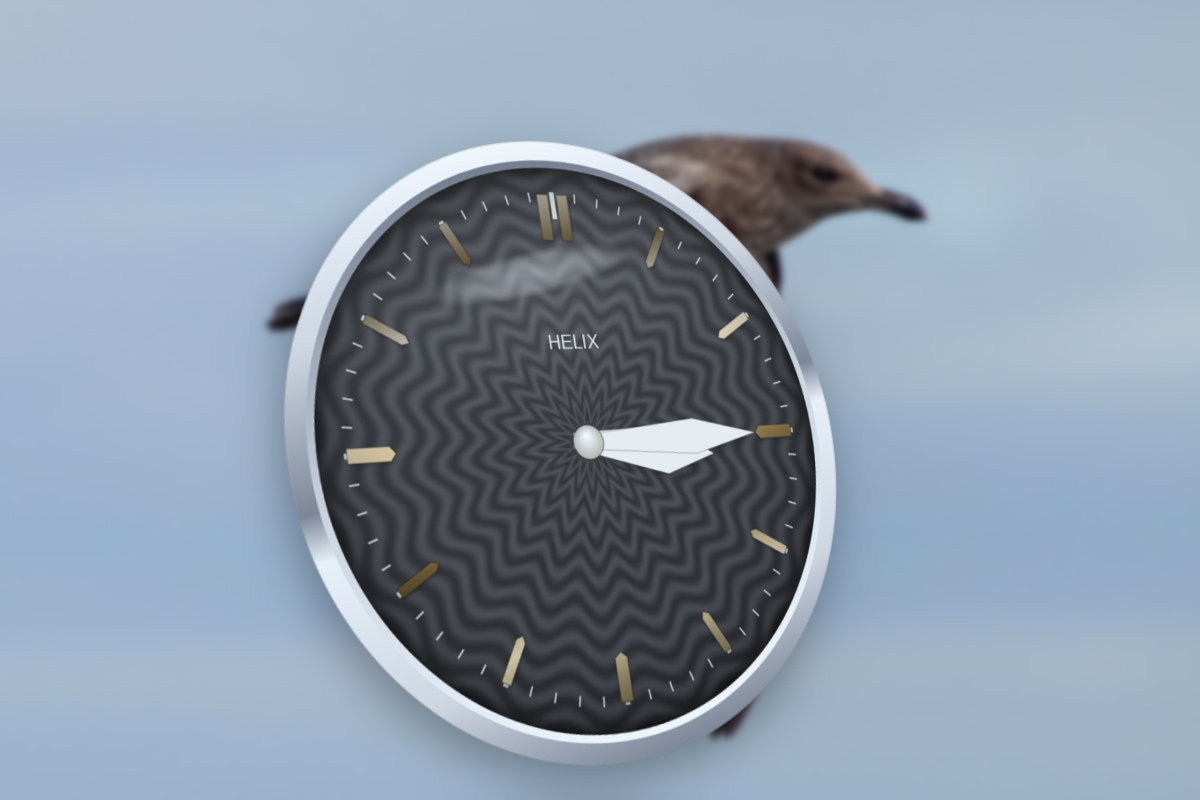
3:15
